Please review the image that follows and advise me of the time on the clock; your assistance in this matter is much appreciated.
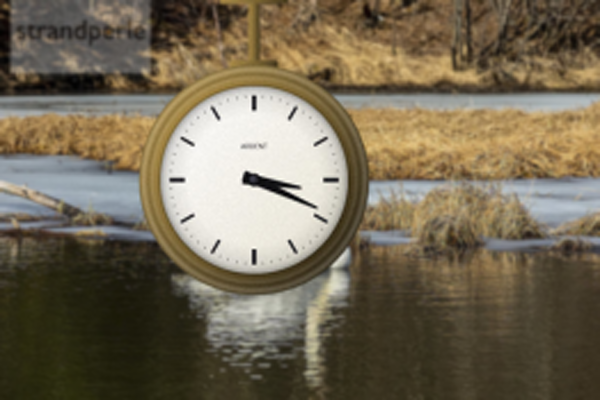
3:19
